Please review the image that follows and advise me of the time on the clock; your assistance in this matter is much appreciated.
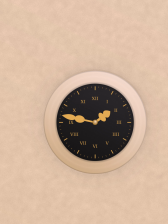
1:47
